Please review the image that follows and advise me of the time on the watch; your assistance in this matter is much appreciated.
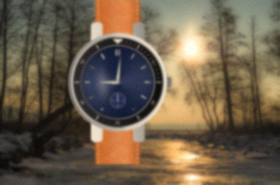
9:01
